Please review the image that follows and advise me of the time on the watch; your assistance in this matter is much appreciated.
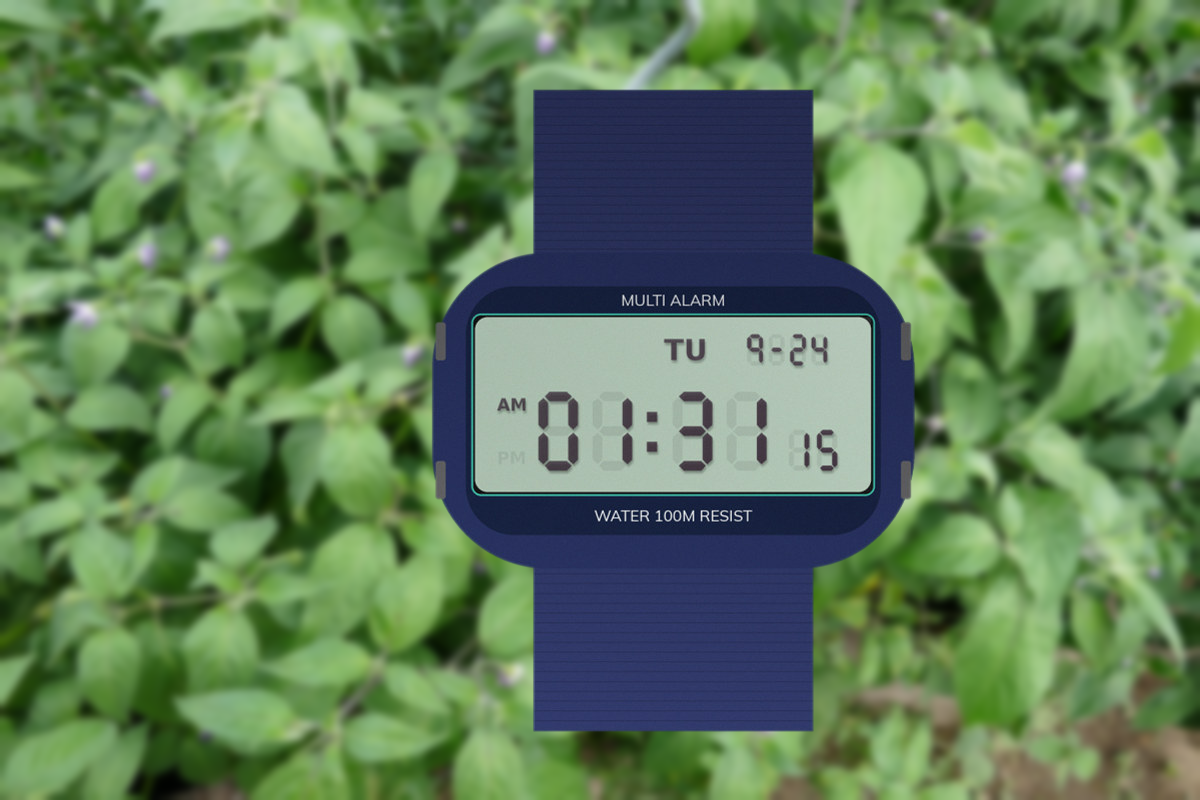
1:31:15
